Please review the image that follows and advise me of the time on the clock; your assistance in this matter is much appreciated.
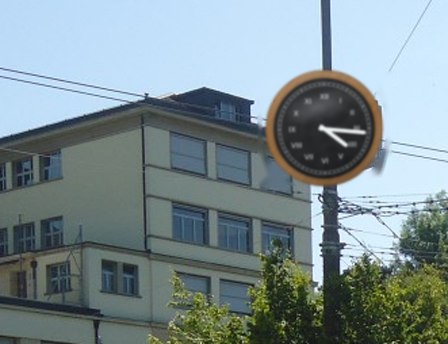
4:16
